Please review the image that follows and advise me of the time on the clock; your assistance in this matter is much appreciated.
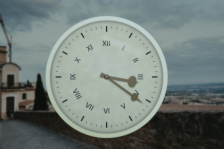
3:21
